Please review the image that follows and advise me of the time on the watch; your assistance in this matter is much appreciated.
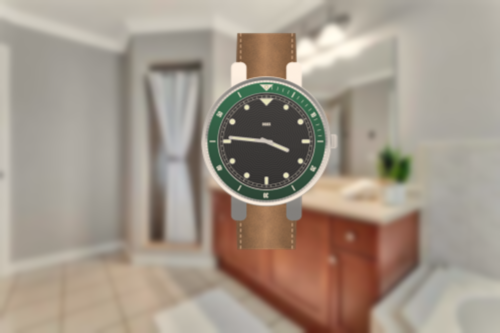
3:46
